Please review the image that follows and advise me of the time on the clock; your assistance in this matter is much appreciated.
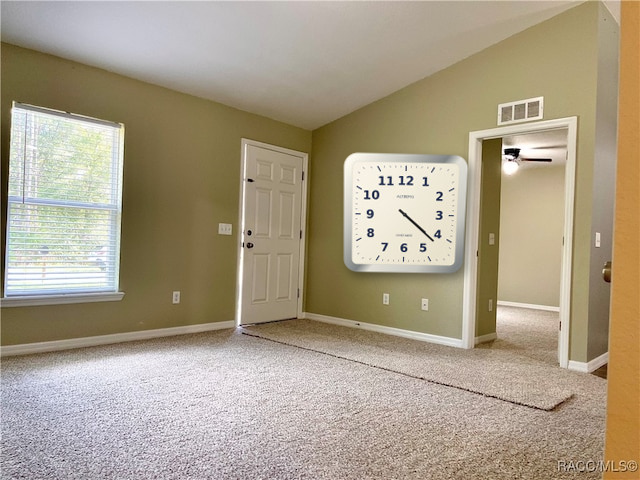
4:22
